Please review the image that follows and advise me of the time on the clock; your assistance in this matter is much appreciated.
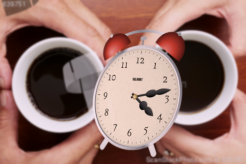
4:13
